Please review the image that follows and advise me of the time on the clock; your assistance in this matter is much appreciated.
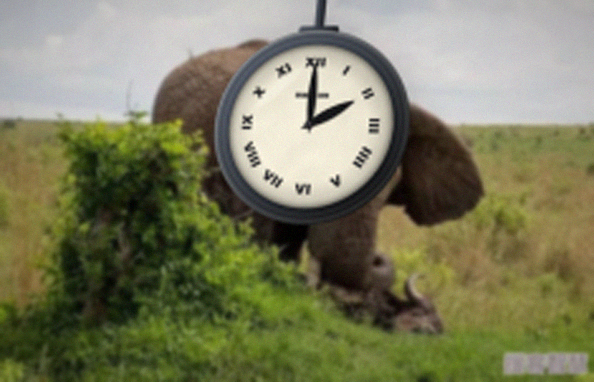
2:00
